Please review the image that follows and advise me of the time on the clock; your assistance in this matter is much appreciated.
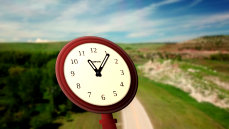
11:06
